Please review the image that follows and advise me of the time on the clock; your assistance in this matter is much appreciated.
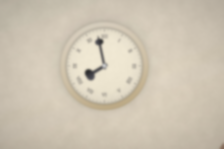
7:58
